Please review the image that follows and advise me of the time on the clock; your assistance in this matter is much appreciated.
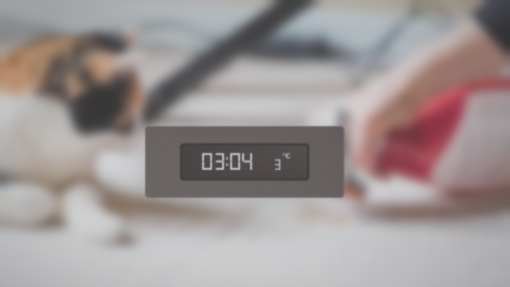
3:04
